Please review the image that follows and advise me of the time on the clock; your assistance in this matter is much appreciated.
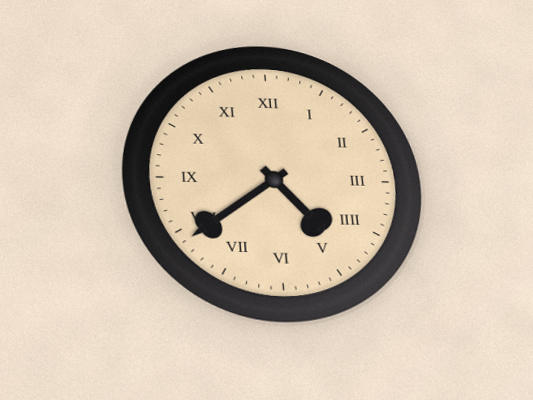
4:39
